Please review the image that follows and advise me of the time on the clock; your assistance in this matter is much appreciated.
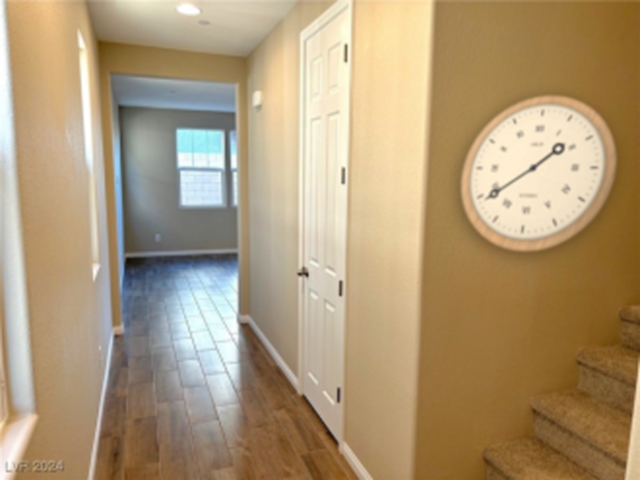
1:39
